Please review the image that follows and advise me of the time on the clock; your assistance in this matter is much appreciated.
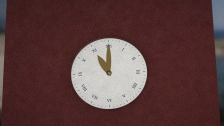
11:00
